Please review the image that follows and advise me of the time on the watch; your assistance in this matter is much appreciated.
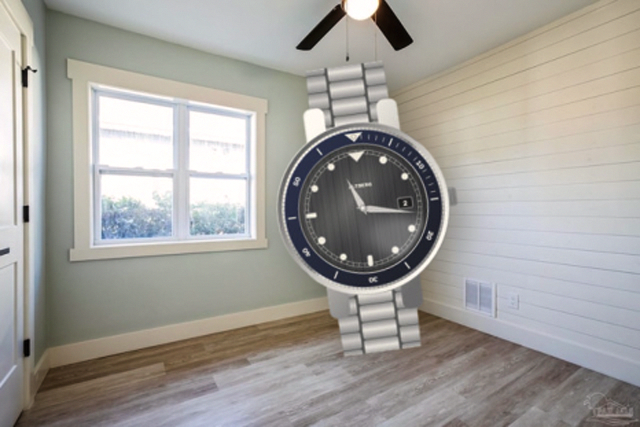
11:17
